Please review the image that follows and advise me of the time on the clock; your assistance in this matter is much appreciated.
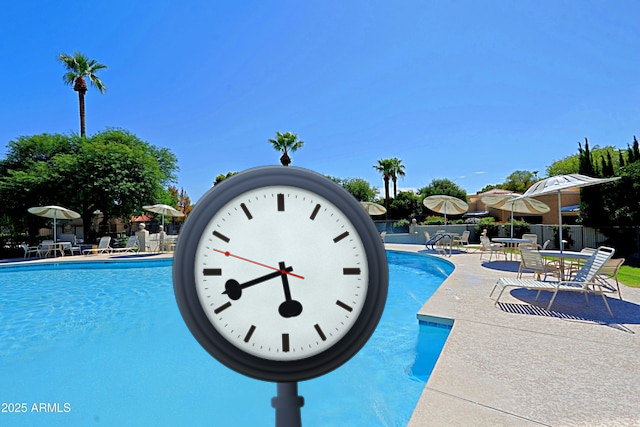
5:41:48
